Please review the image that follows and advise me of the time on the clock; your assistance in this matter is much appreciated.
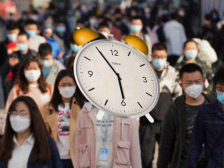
5:55
